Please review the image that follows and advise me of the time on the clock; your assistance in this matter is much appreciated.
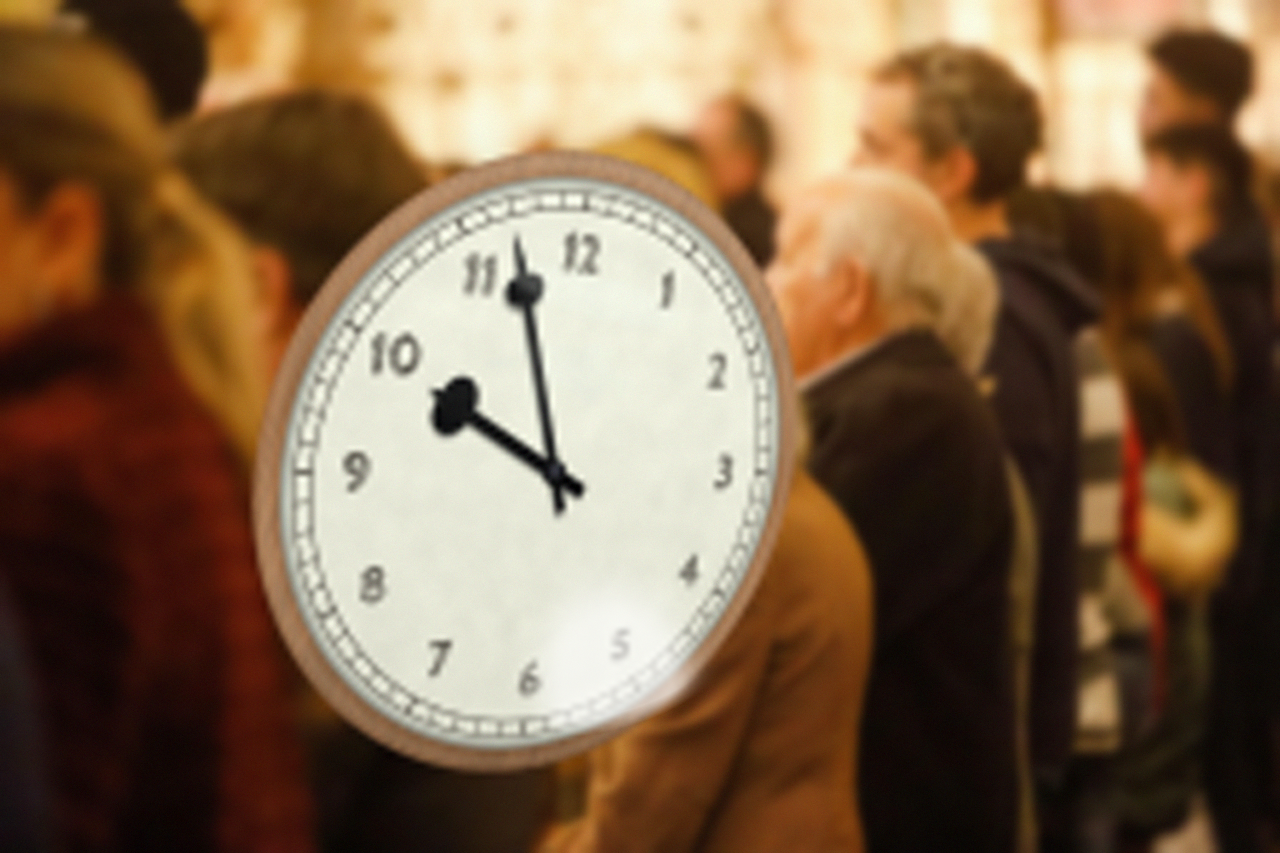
9:57
